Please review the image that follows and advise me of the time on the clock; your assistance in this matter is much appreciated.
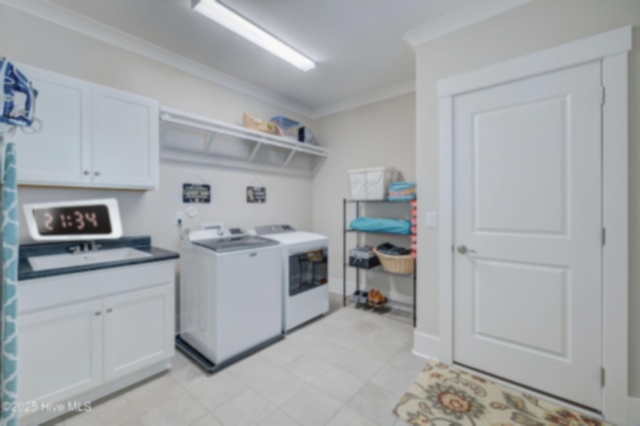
21:34
